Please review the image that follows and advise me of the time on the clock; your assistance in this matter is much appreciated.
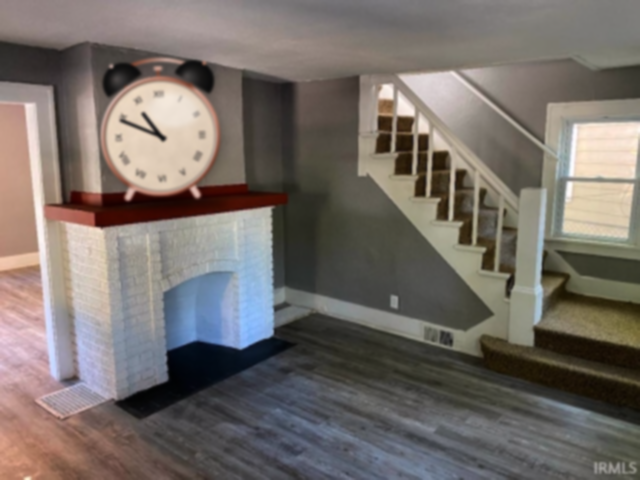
10:49
